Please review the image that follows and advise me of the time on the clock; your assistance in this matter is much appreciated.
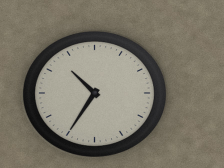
10:35
